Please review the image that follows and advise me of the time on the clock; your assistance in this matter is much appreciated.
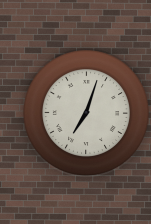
7:03
